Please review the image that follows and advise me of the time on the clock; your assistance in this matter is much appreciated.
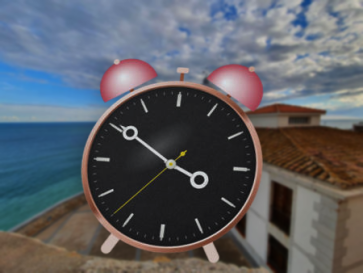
3:50:37
